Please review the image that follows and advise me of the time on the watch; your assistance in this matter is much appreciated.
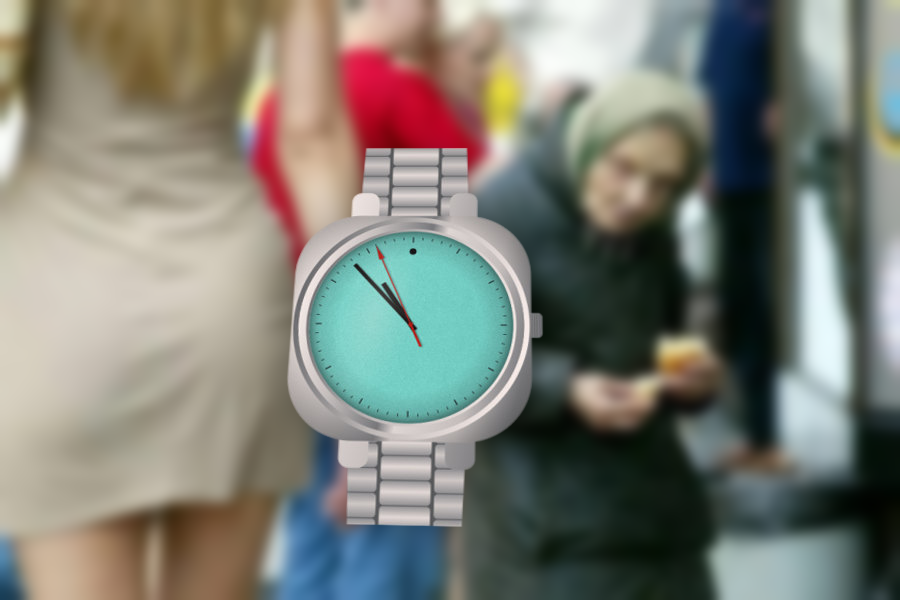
10:52:56
